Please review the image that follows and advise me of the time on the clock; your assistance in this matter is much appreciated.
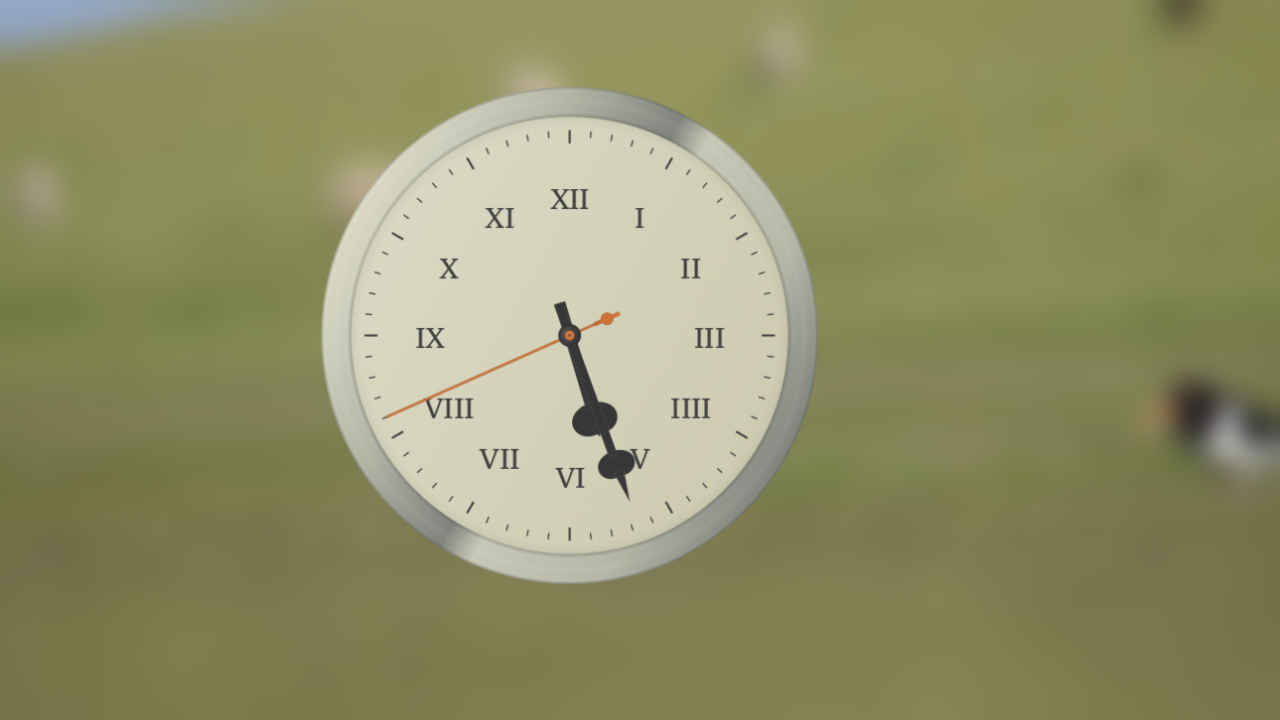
5:26:41
